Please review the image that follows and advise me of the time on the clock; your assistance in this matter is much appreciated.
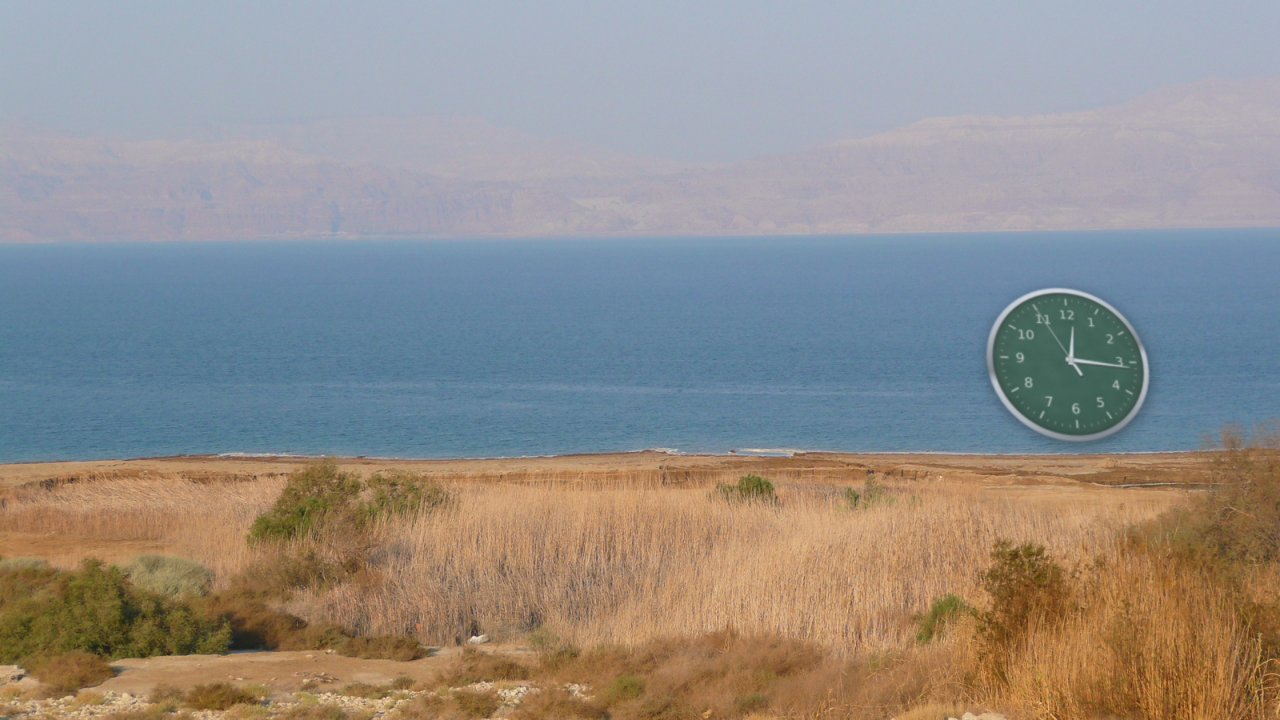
12:15:55
